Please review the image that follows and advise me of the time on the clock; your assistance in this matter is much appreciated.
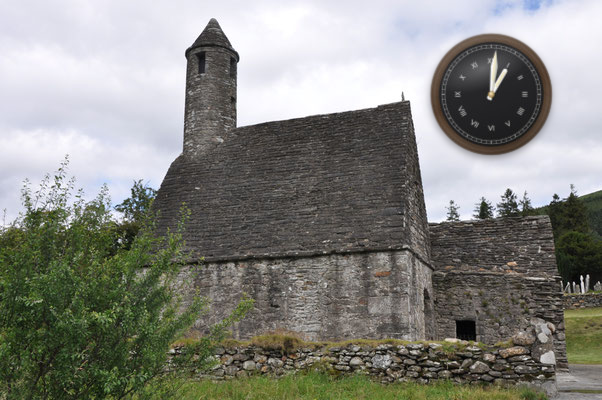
1:01
